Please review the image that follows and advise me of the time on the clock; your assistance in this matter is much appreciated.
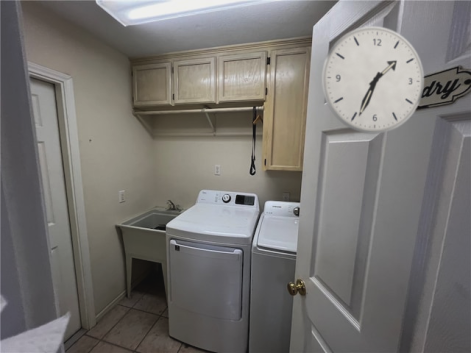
1:34
